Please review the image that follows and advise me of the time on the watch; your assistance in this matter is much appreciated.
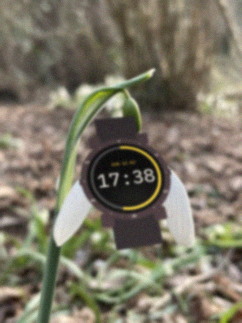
17:38
